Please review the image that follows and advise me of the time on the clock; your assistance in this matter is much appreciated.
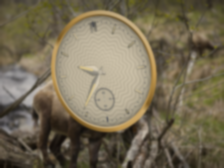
9:36
